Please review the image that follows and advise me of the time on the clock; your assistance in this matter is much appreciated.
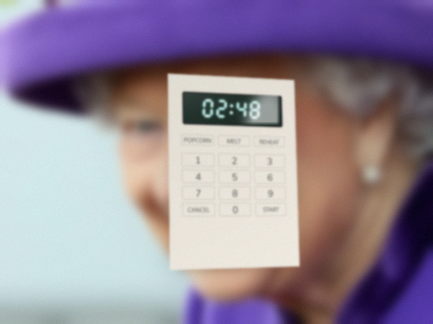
2:48
